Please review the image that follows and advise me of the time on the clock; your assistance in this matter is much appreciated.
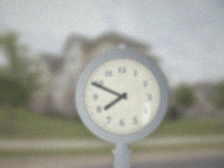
7:49
